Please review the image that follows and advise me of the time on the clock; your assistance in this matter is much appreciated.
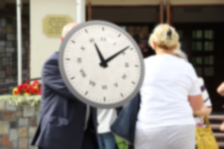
11:09
